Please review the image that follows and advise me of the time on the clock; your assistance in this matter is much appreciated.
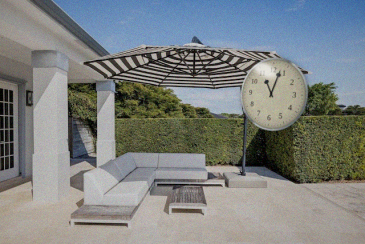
11:03
